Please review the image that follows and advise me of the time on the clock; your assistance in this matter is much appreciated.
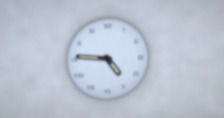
4:46
